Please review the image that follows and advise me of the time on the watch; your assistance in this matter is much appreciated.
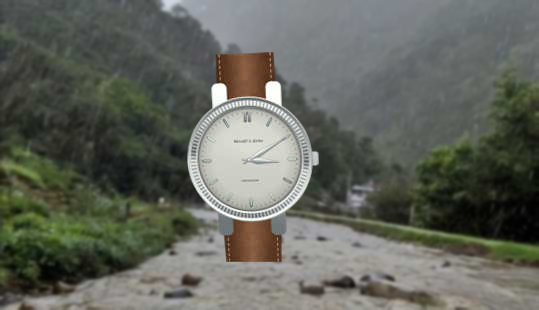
3:10
